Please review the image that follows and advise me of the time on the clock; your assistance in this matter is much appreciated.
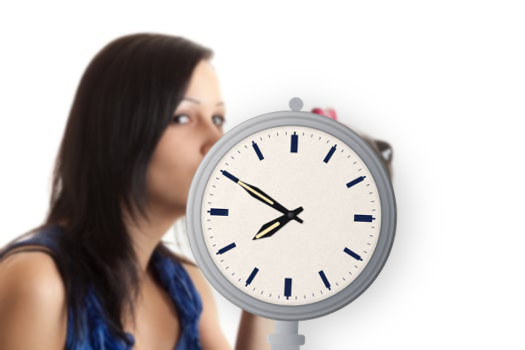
7:50
